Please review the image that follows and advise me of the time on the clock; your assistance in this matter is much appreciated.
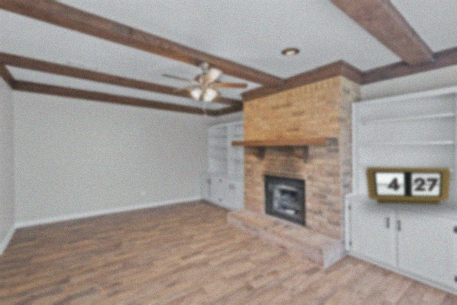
4:27
